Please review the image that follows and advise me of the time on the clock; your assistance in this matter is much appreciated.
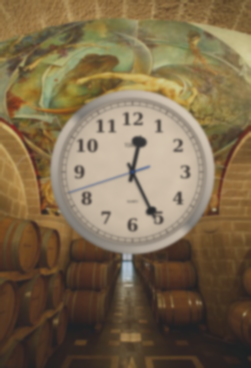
12:25:42
